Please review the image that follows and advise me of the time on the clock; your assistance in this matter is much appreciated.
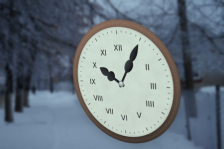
10:05
